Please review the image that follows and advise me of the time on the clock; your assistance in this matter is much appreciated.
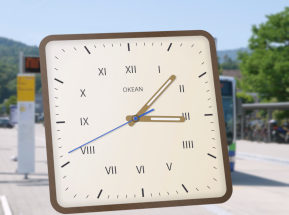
3:07:41
